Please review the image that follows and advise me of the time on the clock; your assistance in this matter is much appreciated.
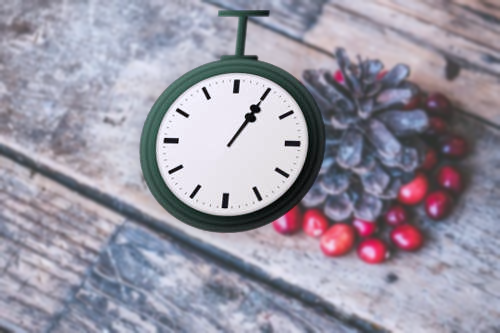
1:05
